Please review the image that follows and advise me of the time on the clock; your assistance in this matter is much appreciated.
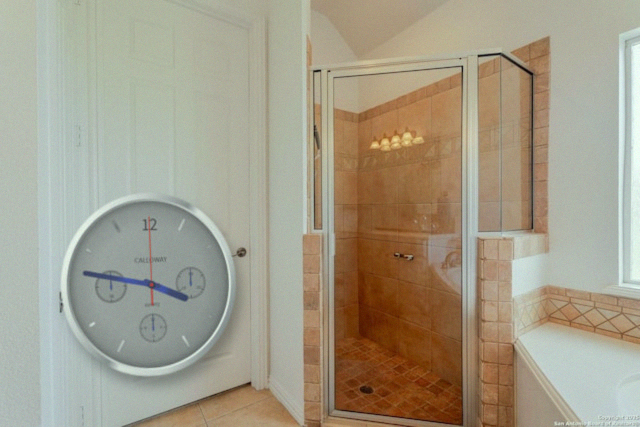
3:47
